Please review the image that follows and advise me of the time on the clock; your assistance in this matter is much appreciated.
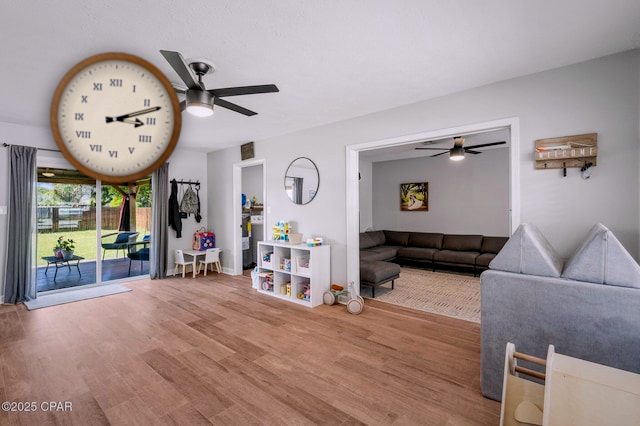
3:12
